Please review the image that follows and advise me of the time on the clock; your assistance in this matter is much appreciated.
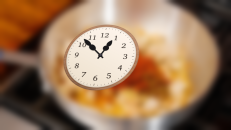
12:52
